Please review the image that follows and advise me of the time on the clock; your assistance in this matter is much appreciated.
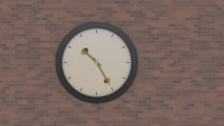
10:25
